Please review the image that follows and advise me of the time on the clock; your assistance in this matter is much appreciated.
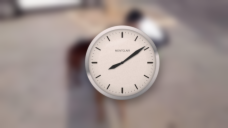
8:09
